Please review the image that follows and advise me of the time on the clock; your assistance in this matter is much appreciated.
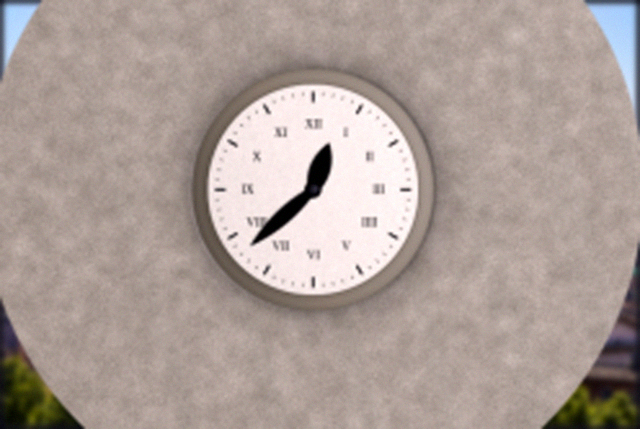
12:38
